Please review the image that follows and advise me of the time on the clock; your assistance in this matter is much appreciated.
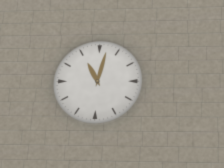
11:02
